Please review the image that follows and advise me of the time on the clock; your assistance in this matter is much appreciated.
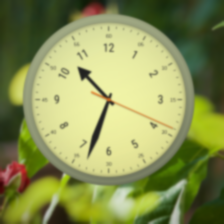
10:33:19
